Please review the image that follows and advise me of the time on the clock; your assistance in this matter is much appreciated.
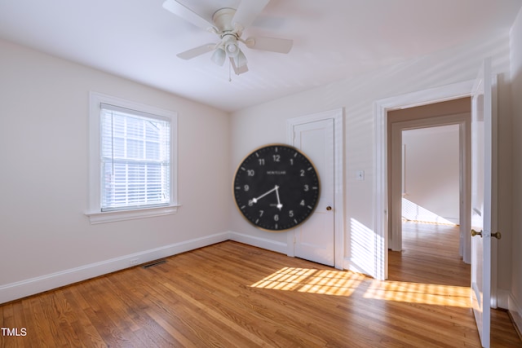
5:40
